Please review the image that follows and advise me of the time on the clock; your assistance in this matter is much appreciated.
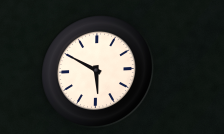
5:50
